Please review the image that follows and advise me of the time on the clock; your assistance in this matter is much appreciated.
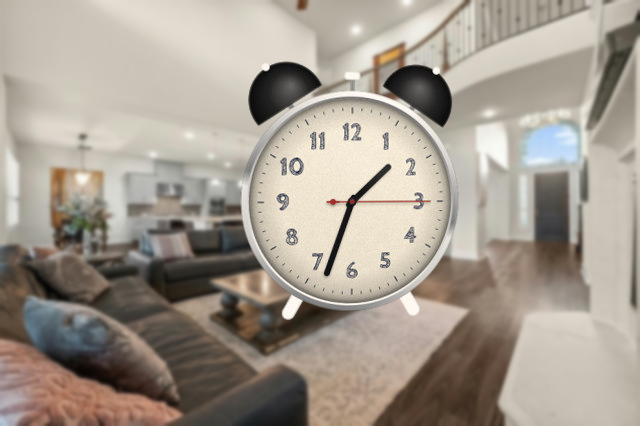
1:33:15
